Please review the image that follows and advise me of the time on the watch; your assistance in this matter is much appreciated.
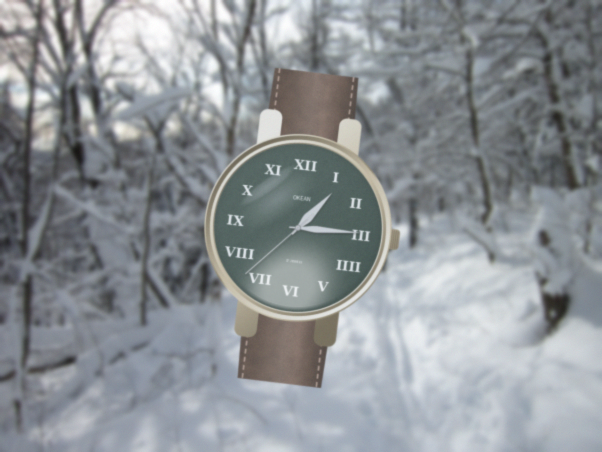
1:14:37
